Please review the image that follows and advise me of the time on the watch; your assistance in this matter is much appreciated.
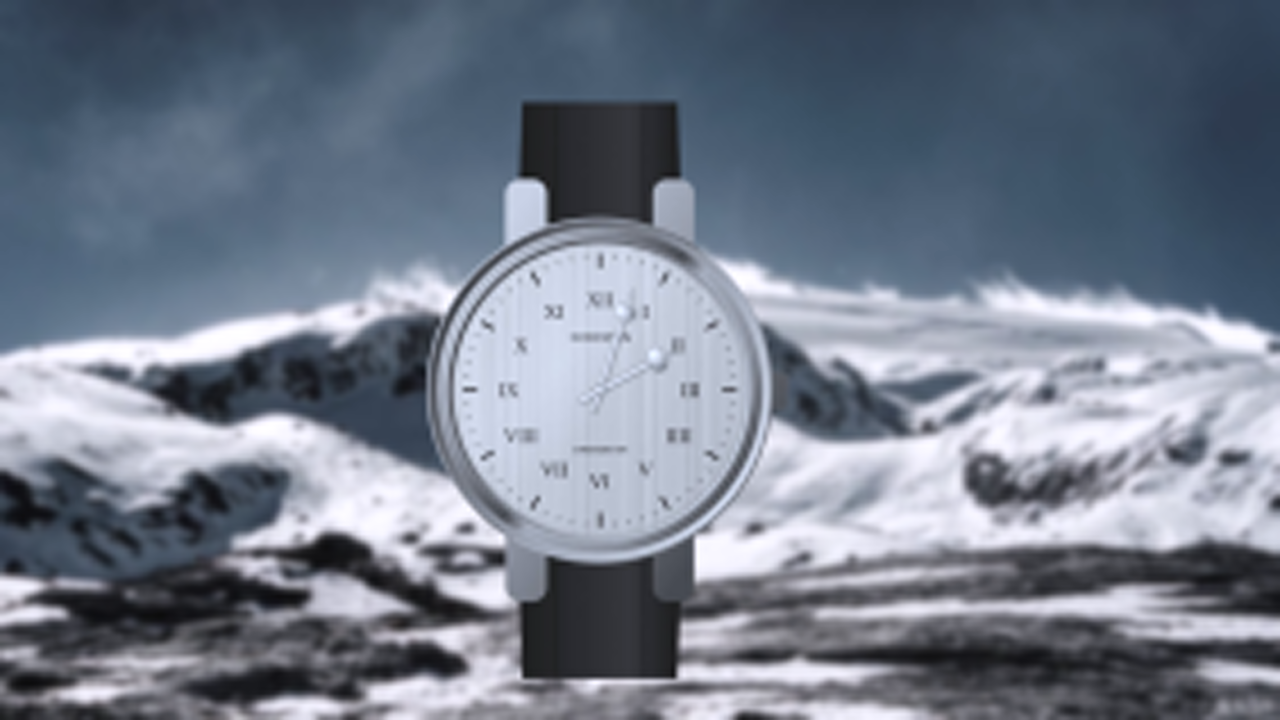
2:03
